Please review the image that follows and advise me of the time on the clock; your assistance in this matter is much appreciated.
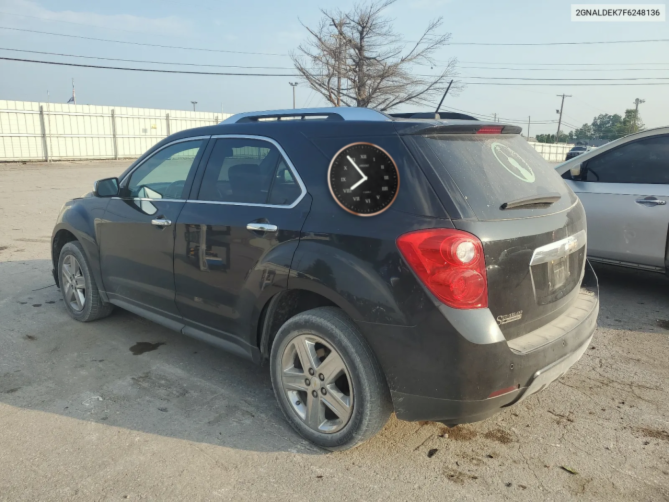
7:54
